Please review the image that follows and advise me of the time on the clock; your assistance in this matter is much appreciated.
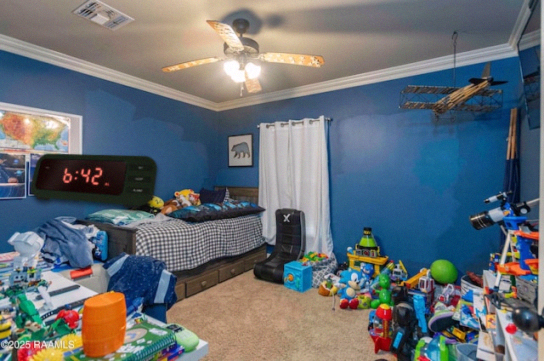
6:42
